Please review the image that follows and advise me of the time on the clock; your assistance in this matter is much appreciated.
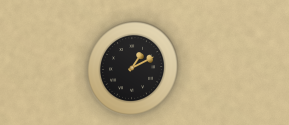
1:11
